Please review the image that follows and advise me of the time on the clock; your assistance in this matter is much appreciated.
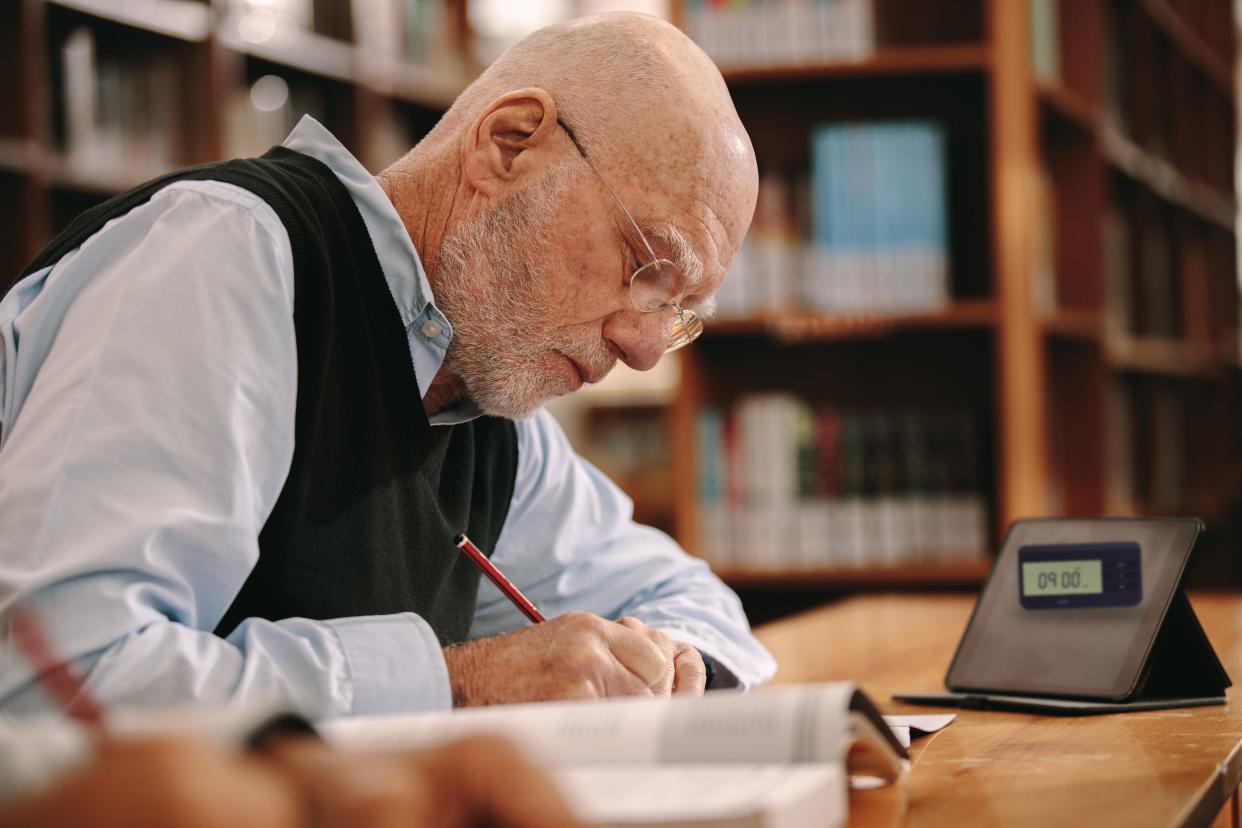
9:00
